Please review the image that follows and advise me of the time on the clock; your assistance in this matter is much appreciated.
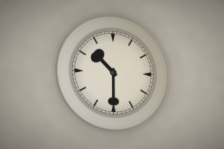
10:30
